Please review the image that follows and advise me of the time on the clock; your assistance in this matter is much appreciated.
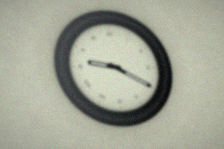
9:20
